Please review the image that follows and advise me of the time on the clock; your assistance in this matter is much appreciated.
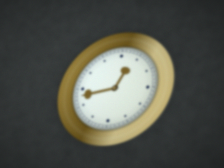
12:43
